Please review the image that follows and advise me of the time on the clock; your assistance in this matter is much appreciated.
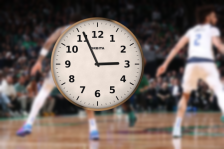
2:56
